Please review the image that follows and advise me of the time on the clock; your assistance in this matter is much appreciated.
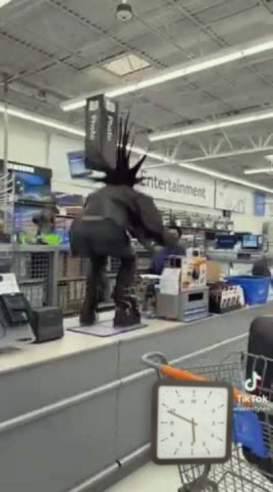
5:49
